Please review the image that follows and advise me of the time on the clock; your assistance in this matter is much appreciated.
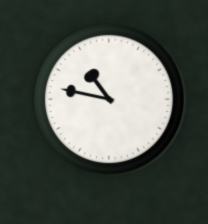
10:47
